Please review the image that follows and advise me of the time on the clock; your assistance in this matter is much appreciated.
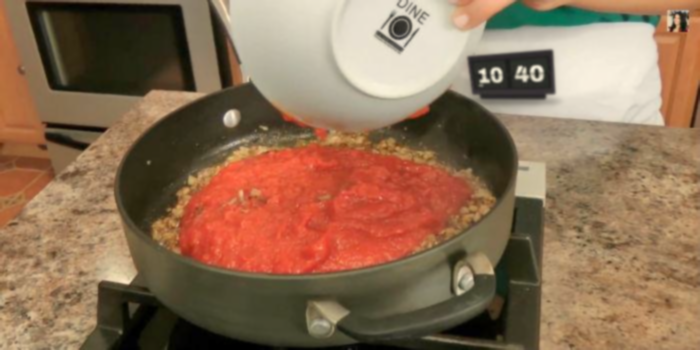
10:40
